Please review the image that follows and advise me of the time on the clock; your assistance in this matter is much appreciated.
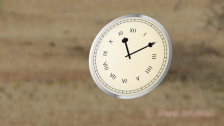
11:10
